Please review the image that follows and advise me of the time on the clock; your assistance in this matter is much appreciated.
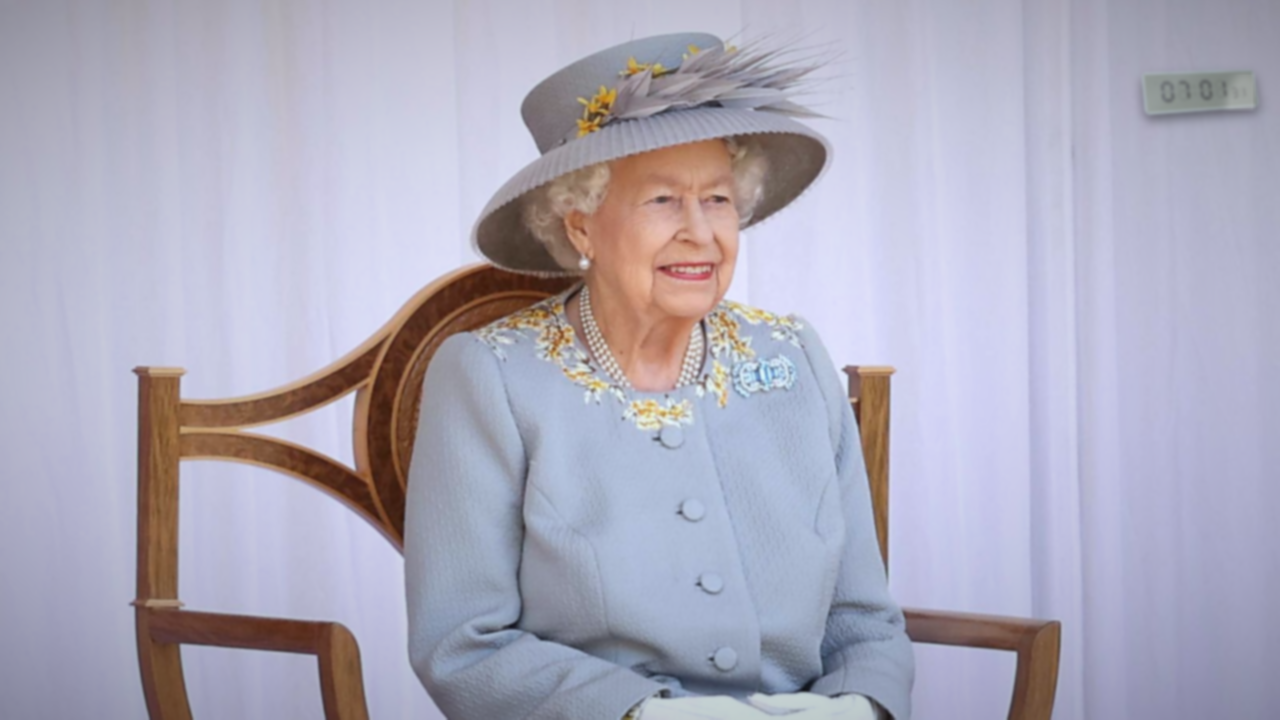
7:01
